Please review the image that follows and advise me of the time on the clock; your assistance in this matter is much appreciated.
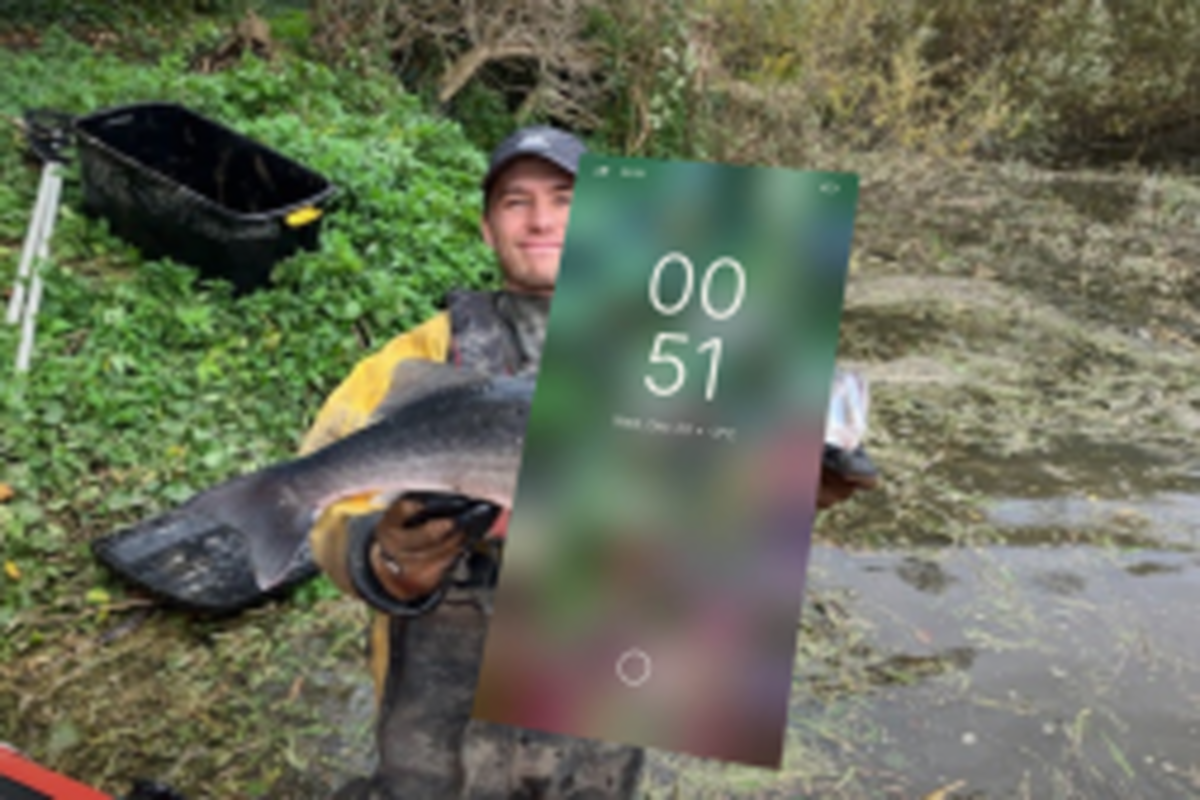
0:51
